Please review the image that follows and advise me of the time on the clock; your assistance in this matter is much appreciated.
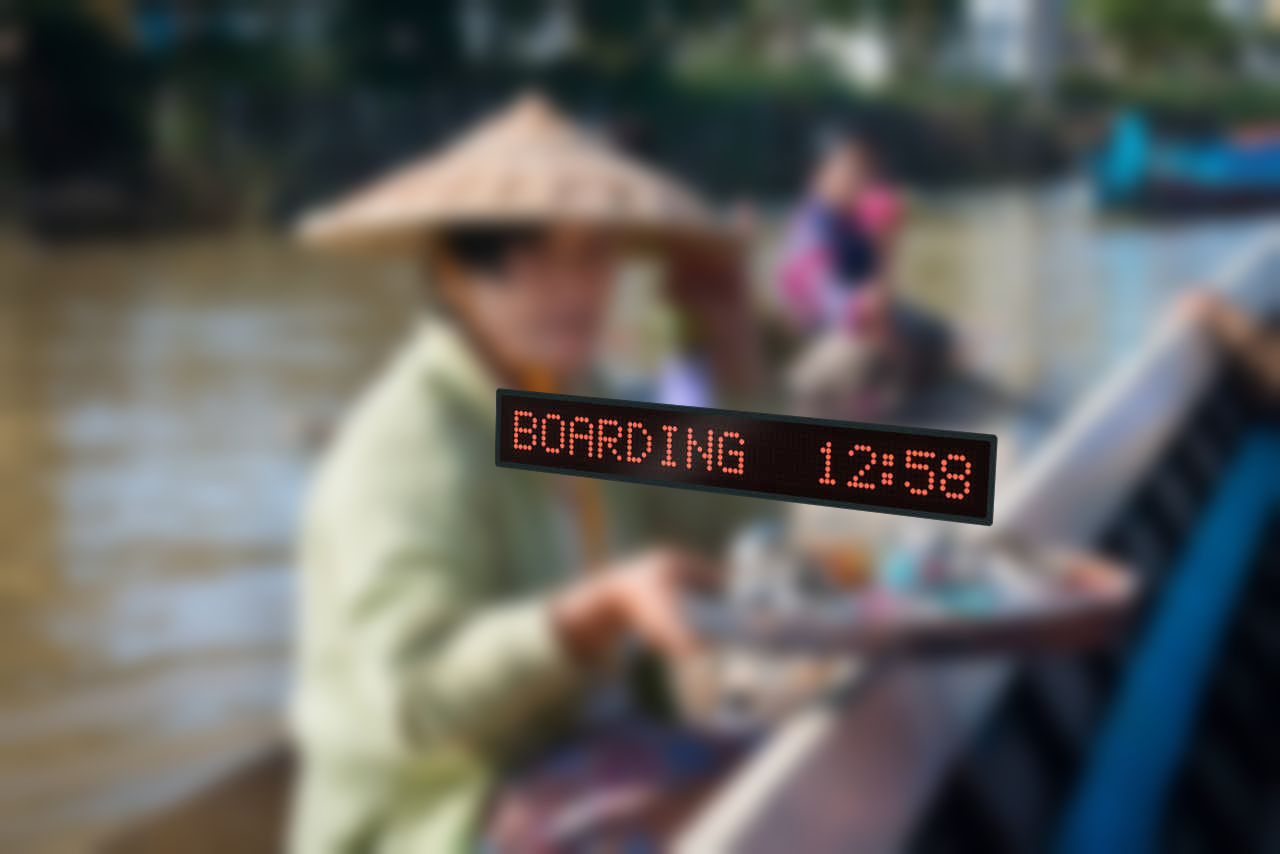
12:58
